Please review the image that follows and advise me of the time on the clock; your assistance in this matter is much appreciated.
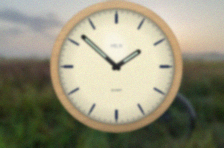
1:52
